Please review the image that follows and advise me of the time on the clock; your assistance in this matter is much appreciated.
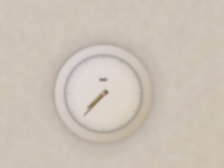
7:37
